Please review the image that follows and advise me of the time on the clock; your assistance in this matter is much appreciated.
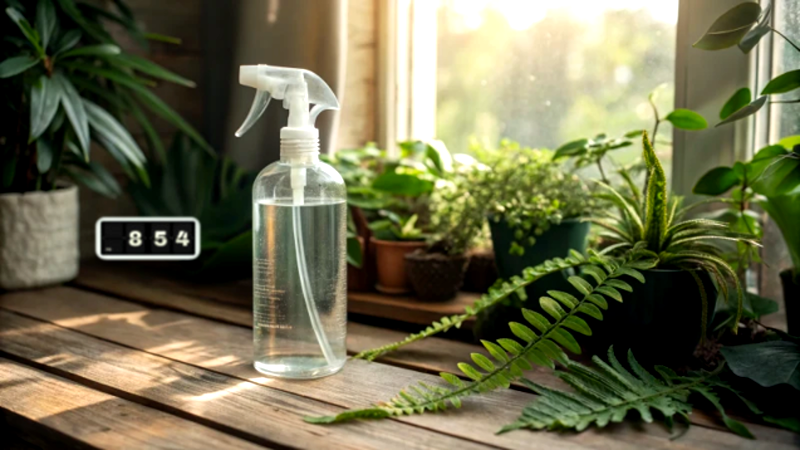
8:54
